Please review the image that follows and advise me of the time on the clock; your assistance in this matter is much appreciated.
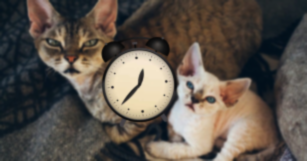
12:38
